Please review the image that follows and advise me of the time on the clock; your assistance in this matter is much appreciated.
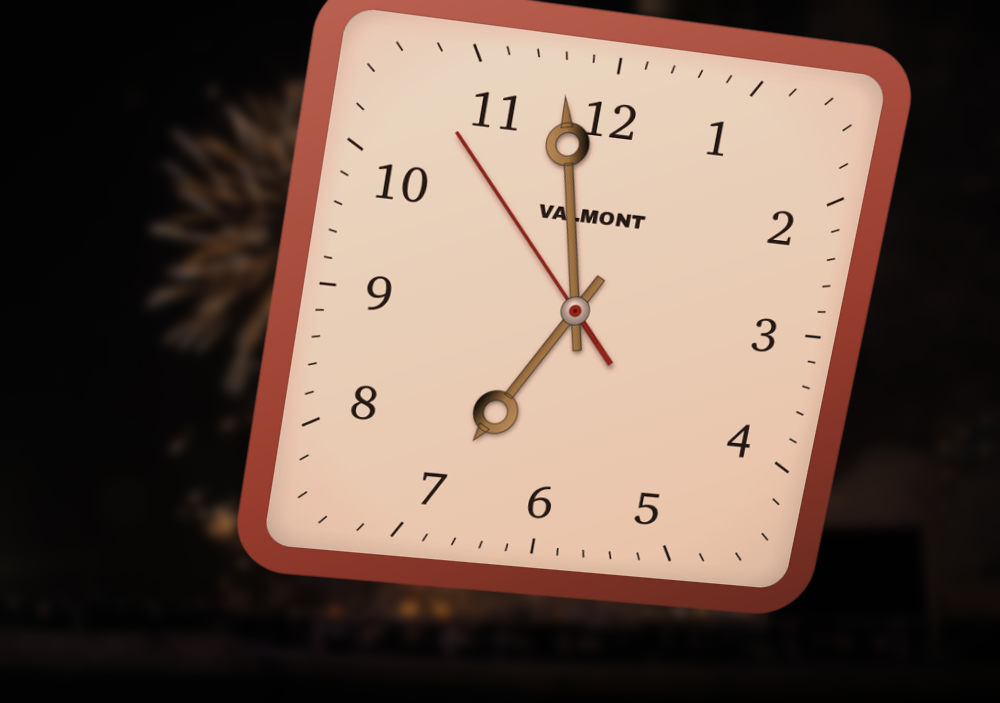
6:57:53
